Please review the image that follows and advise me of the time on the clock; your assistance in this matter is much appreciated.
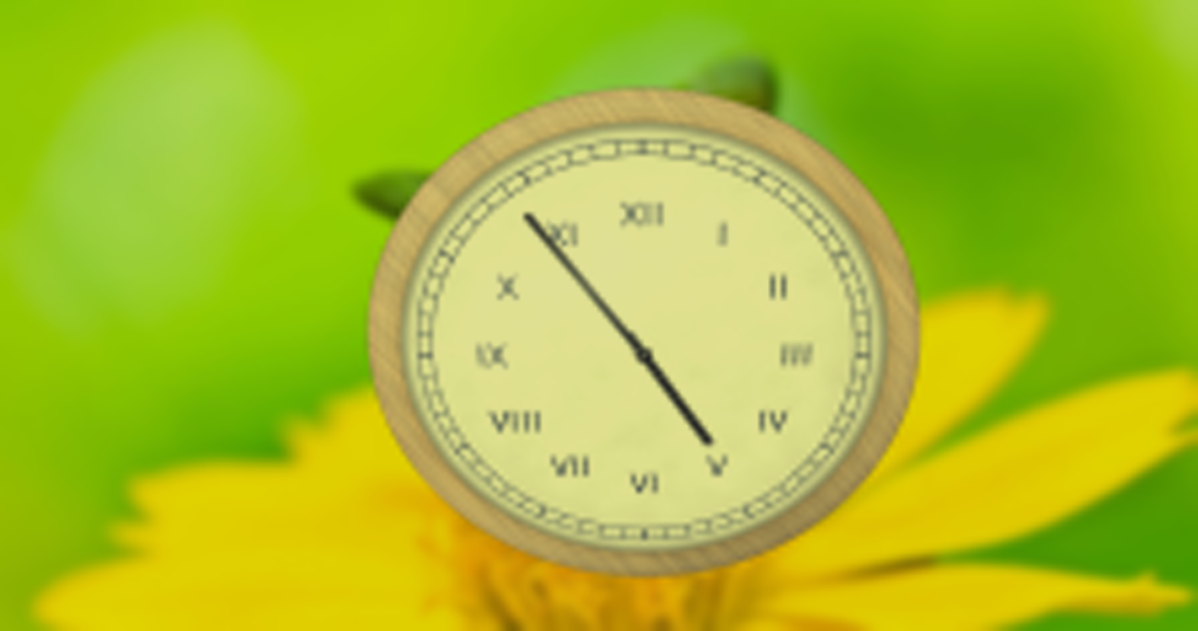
4:54
